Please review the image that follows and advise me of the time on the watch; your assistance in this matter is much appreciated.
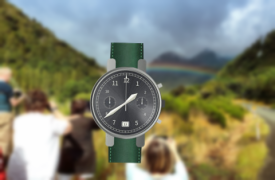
1:39
